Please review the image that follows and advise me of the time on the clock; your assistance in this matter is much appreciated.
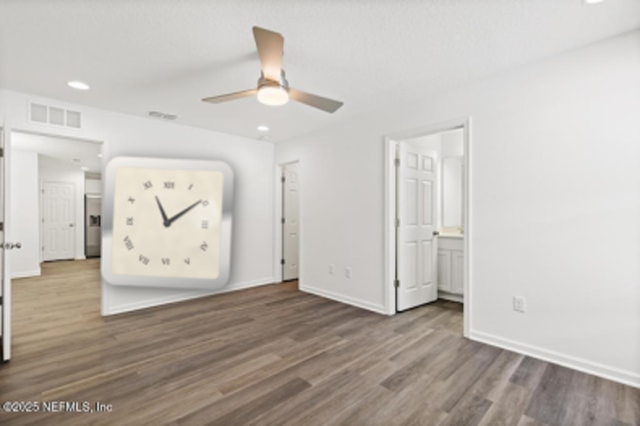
11:09
